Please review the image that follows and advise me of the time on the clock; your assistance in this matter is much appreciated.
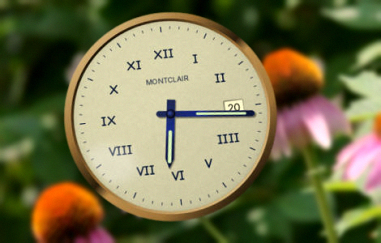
6:16
